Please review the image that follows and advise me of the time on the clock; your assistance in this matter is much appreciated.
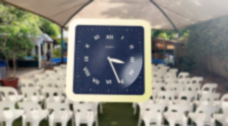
3:26
